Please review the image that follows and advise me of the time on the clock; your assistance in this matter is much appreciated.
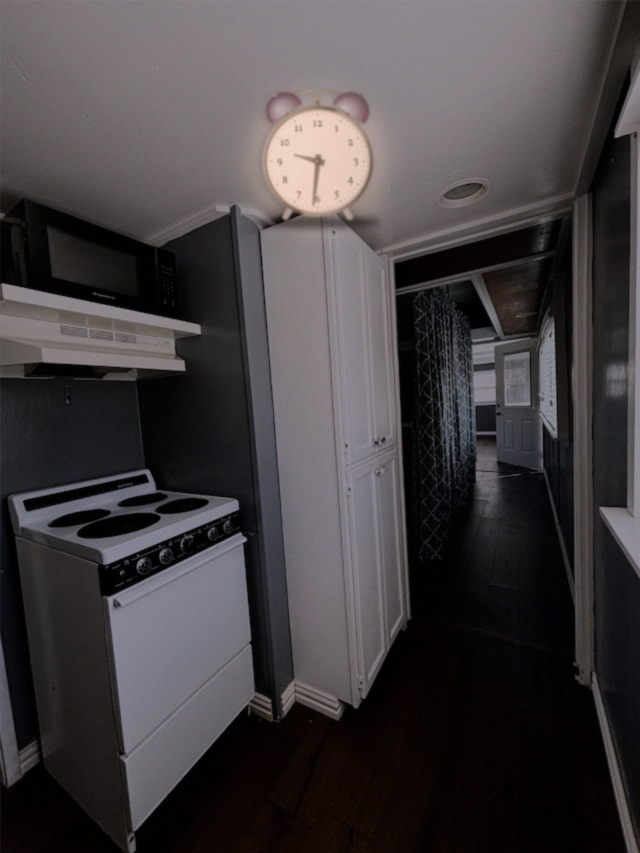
9:31
